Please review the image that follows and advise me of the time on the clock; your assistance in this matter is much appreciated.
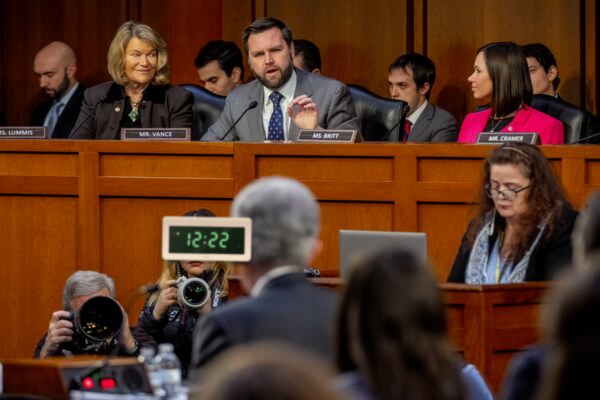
12:22
